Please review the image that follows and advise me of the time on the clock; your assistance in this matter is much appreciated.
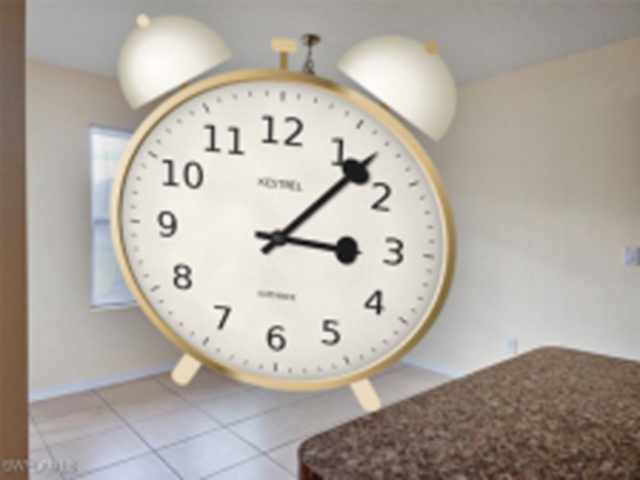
3:07
